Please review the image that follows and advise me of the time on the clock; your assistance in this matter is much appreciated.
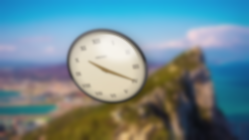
10:20
